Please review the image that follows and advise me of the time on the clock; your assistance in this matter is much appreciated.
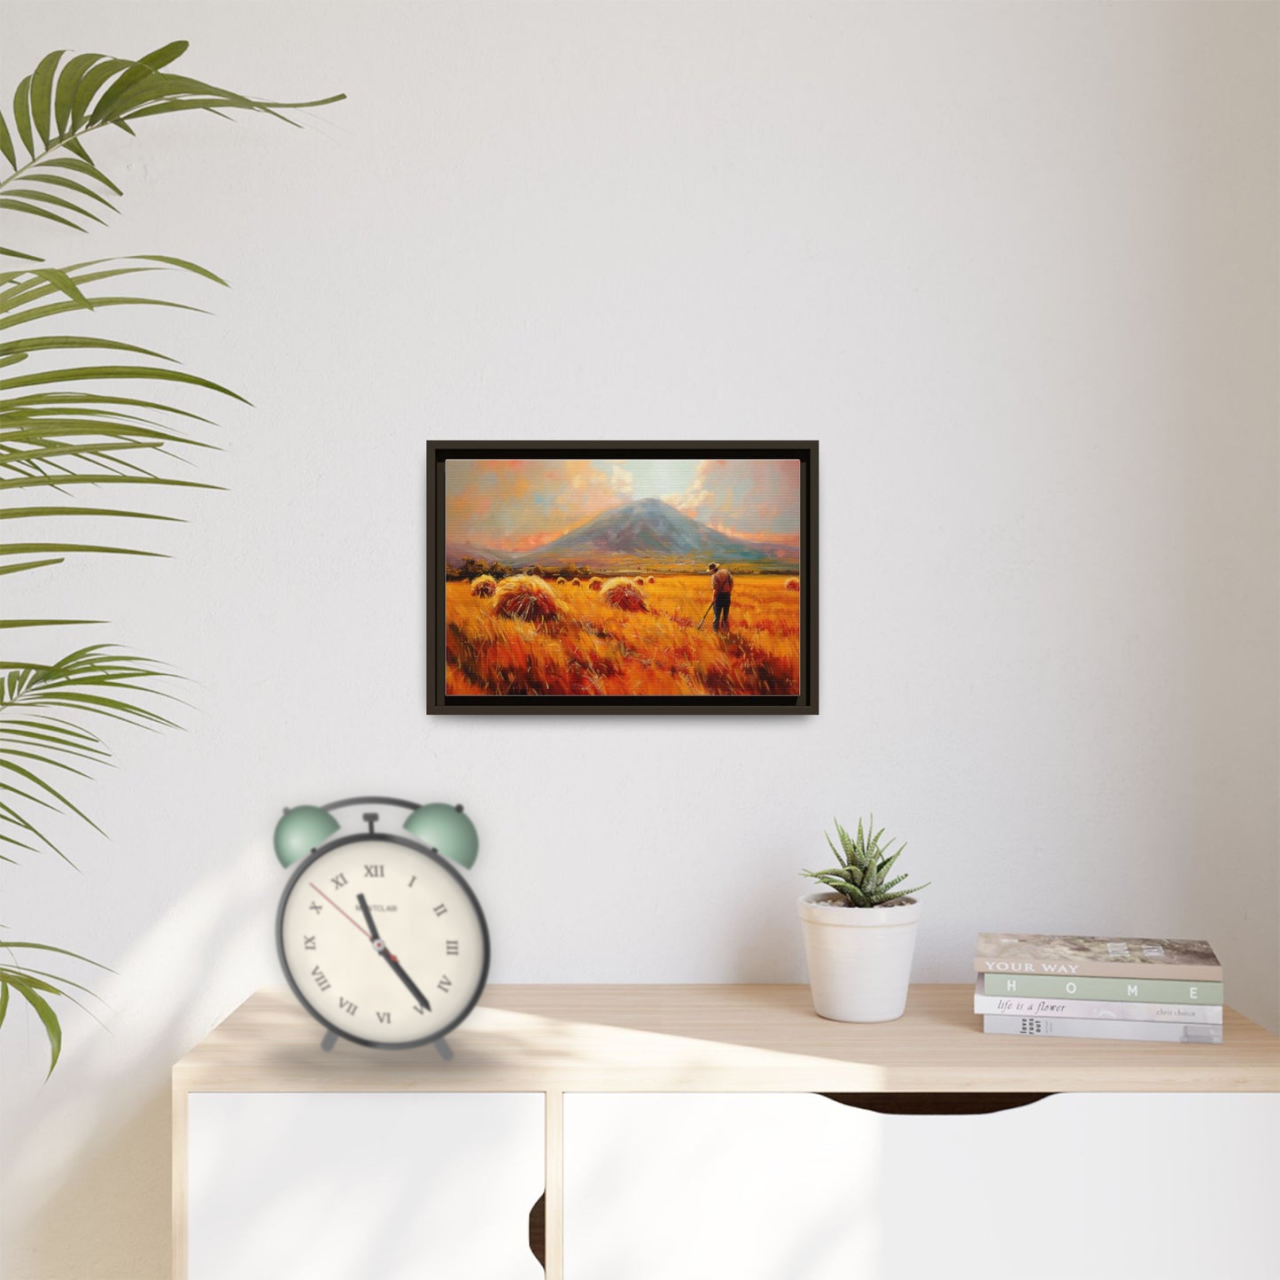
11:23:52
